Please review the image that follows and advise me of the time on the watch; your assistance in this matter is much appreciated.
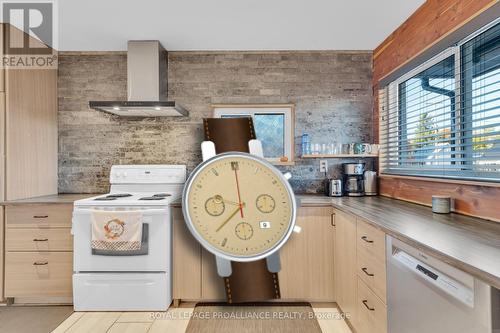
9:38
